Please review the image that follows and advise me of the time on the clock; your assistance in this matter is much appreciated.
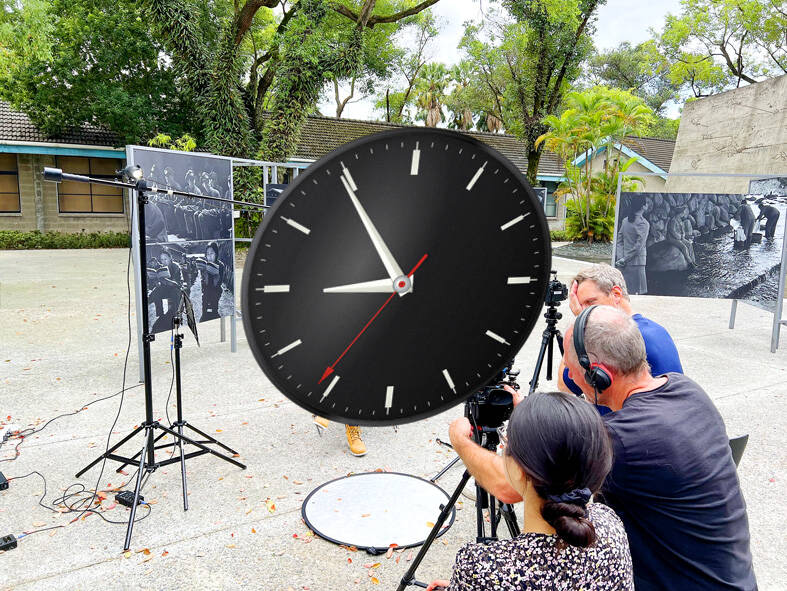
8:54:36
